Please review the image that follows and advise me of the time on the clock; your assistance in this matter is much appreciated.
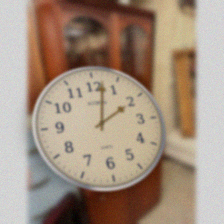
2:02
